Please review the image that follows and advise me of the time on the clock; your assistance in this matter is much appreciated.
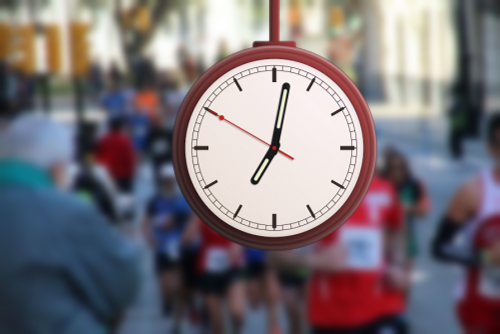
7:01:50
